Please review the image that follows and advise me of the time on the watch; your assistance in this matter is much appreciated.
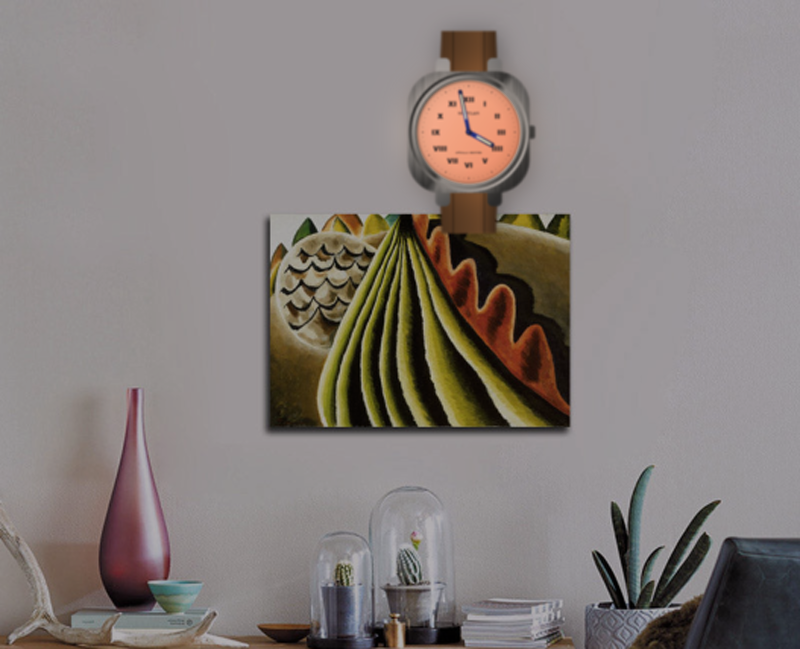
3:58
